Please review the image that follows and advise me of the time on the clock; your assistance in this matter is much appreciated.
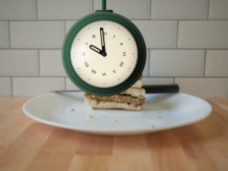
9:59
